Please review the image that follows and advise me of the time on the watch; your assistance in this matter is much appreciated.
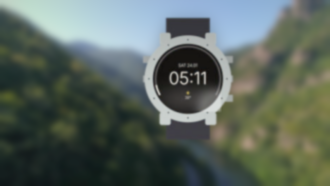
5:11
